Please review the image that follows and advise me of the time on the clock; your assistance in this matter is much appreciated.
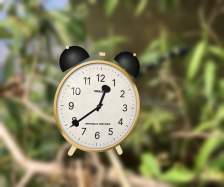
12:39
